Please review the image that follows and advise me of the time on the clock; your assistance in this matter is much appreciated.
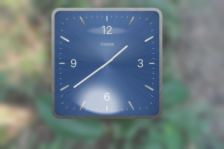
1:39
